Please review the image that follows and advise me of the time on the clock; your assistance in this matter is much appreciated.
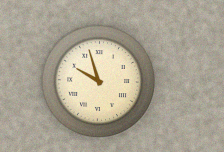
9:57
